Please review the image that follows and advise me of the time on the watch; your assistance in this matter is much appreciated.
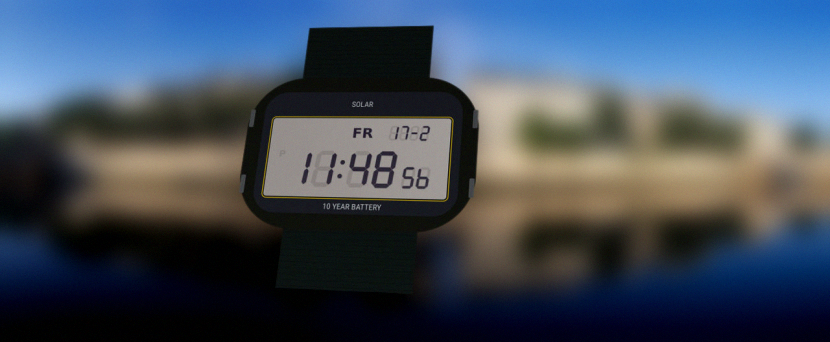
11:48:56
